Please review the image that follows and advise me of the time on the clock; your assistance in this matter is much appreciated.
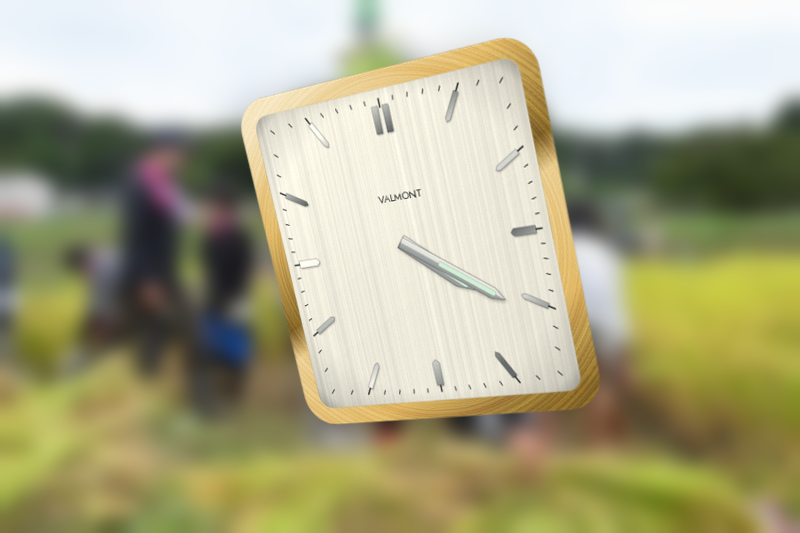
4:21
